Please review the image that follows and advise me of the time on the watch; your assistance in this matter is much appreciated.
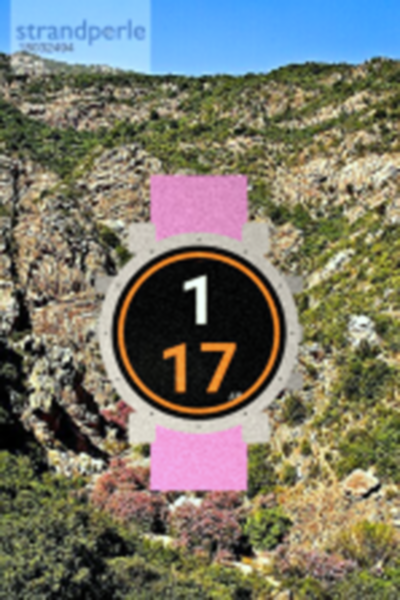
1:17
